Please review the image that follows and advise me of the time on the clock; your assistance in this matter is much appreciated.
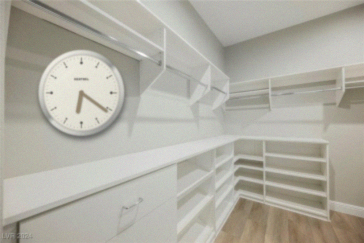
6:21
